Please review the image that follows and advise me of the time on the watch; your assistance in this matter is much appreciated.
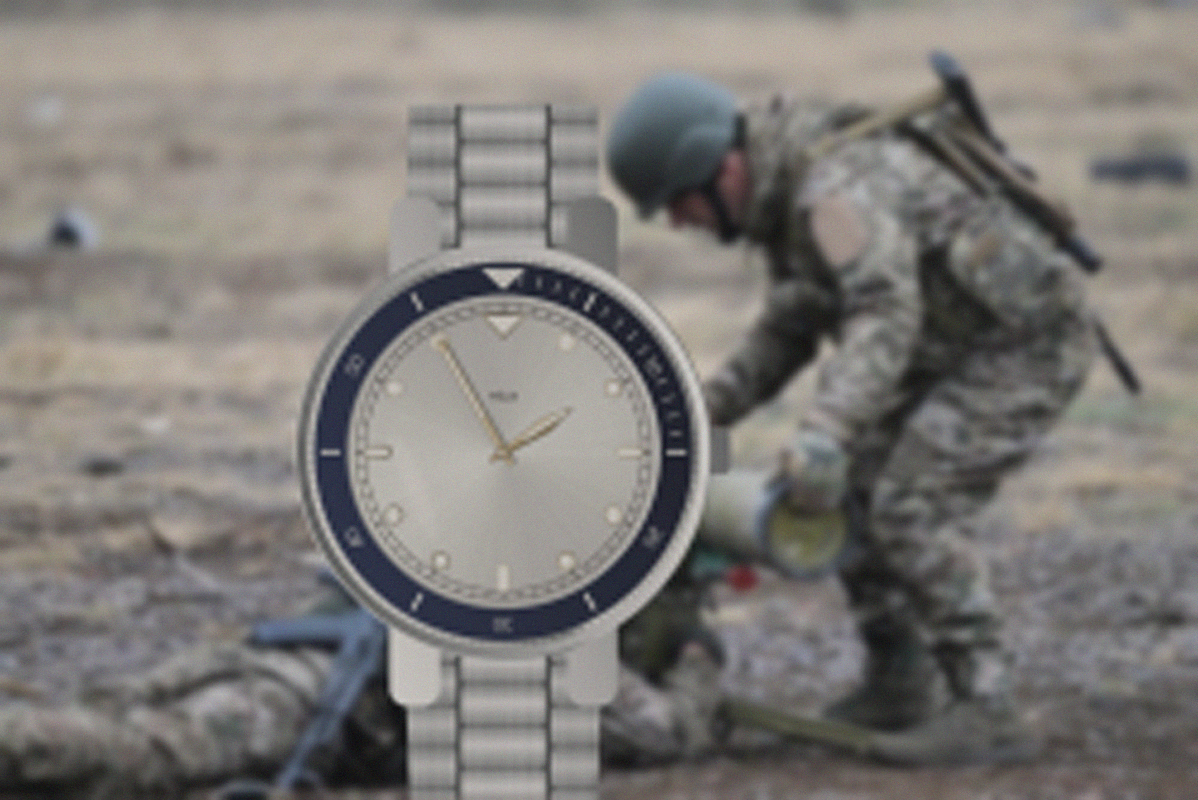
1:55
